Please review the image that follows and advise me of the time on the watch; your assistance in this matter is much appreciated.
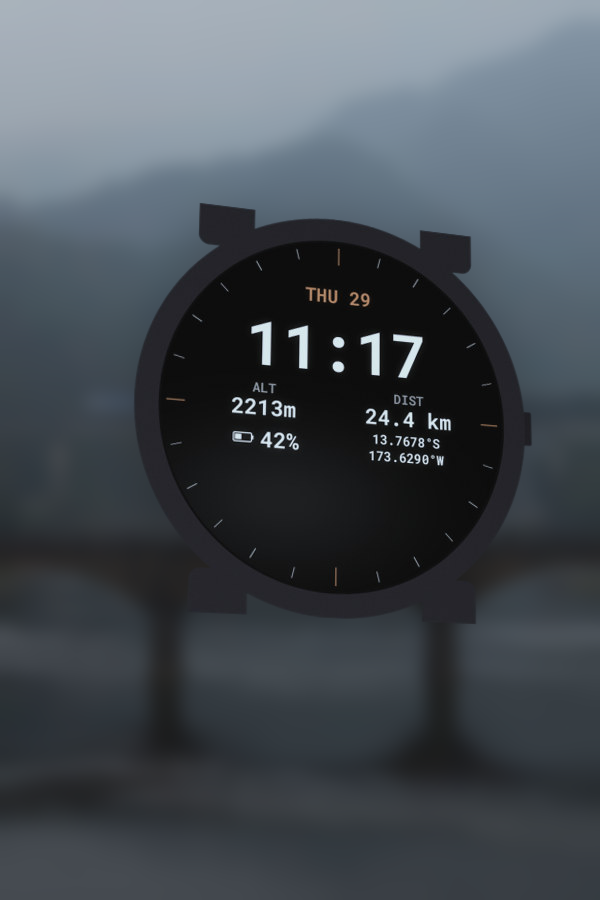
11:17
